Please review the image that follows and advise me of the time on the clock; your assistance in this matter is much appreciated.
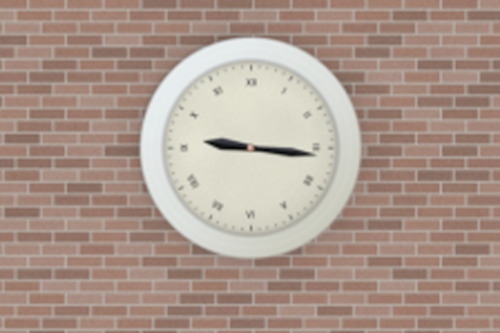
9:16
